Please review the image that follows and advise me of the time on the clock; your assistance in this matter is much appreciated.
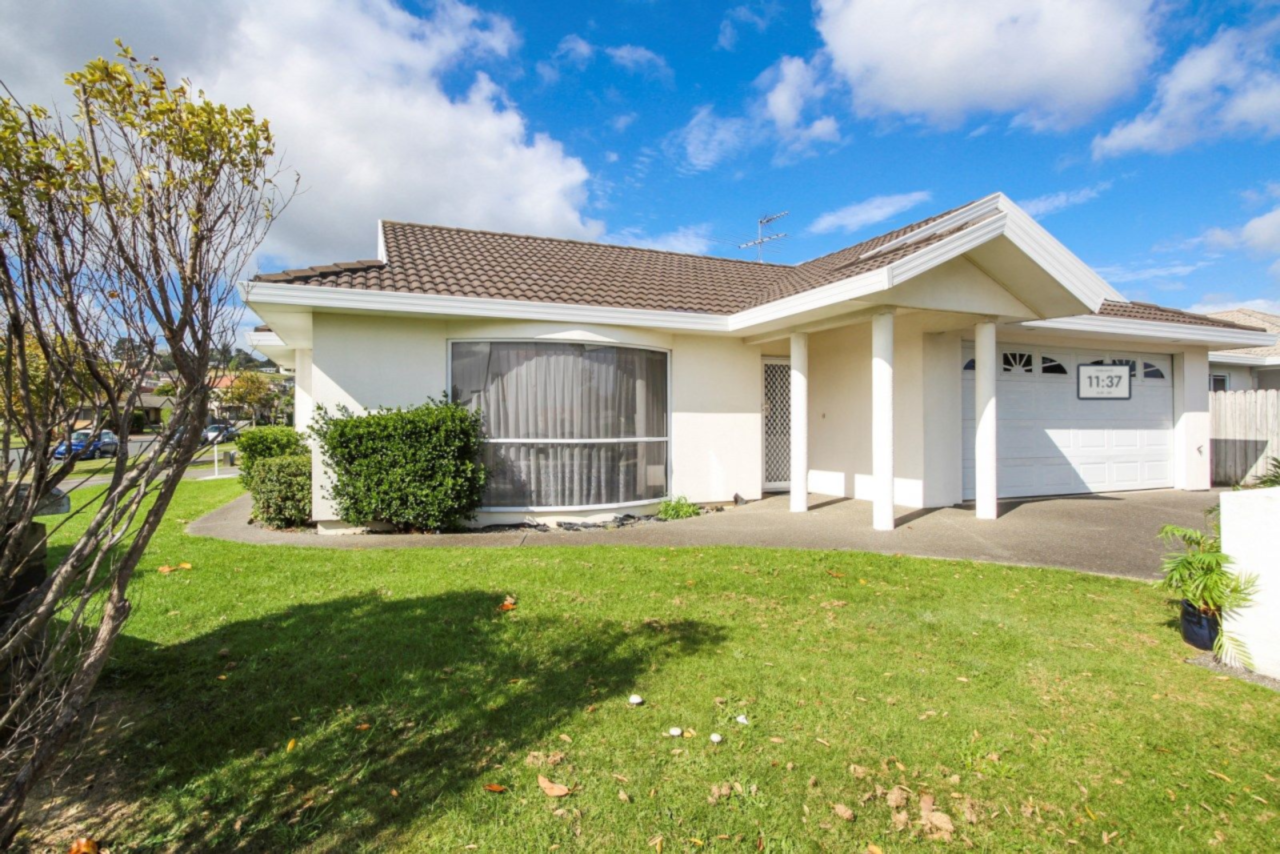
11:37
